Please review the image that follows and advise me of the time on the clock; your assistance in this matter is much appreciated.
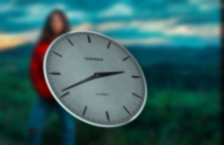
2:41
